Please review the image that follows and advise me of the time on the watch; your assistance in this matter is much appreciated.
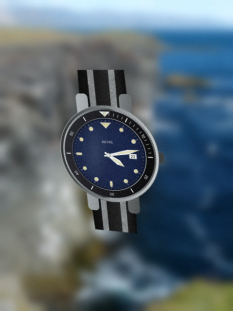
4:13
